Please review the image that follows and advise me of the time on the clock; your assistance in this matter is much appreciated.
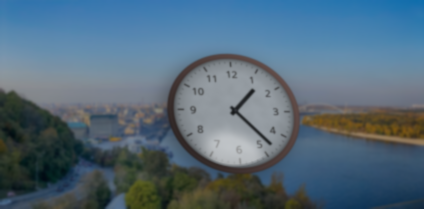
1:23
